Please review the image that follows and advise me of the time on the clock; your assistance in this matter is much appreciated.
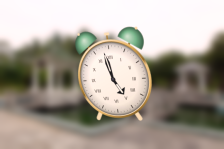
4:58
